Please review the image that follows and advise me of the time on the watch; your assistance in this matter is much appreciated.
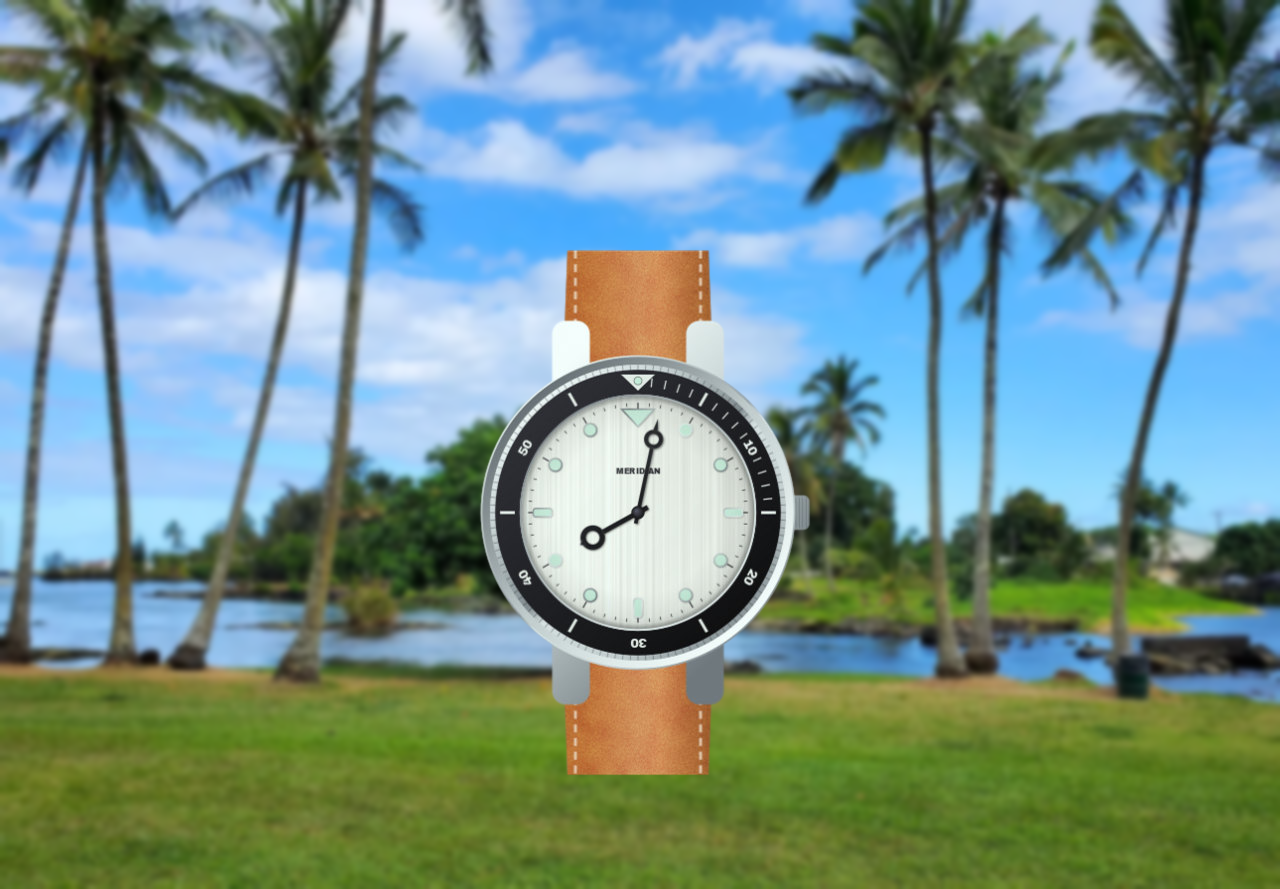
8:02
